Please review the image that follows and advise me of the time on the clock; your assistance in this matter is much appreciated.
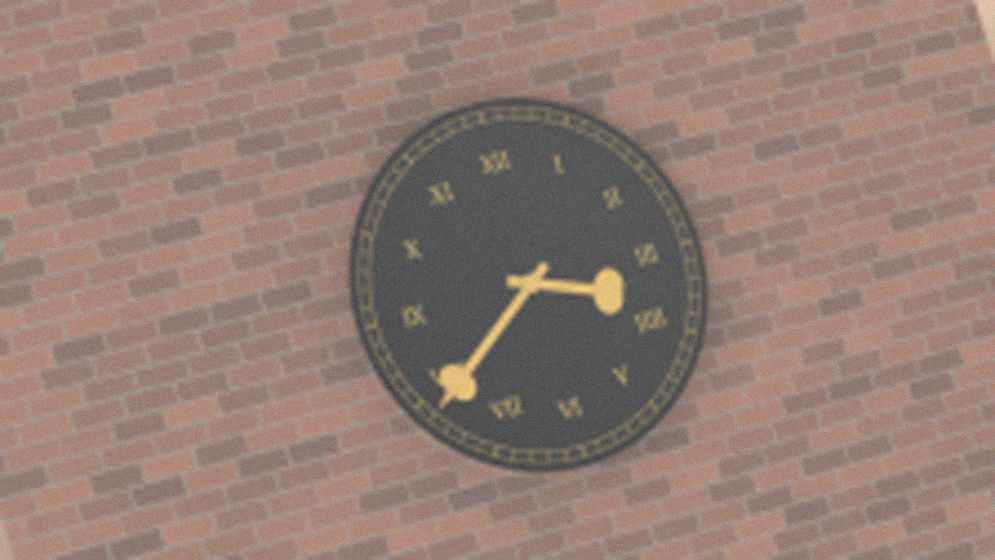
3:39
